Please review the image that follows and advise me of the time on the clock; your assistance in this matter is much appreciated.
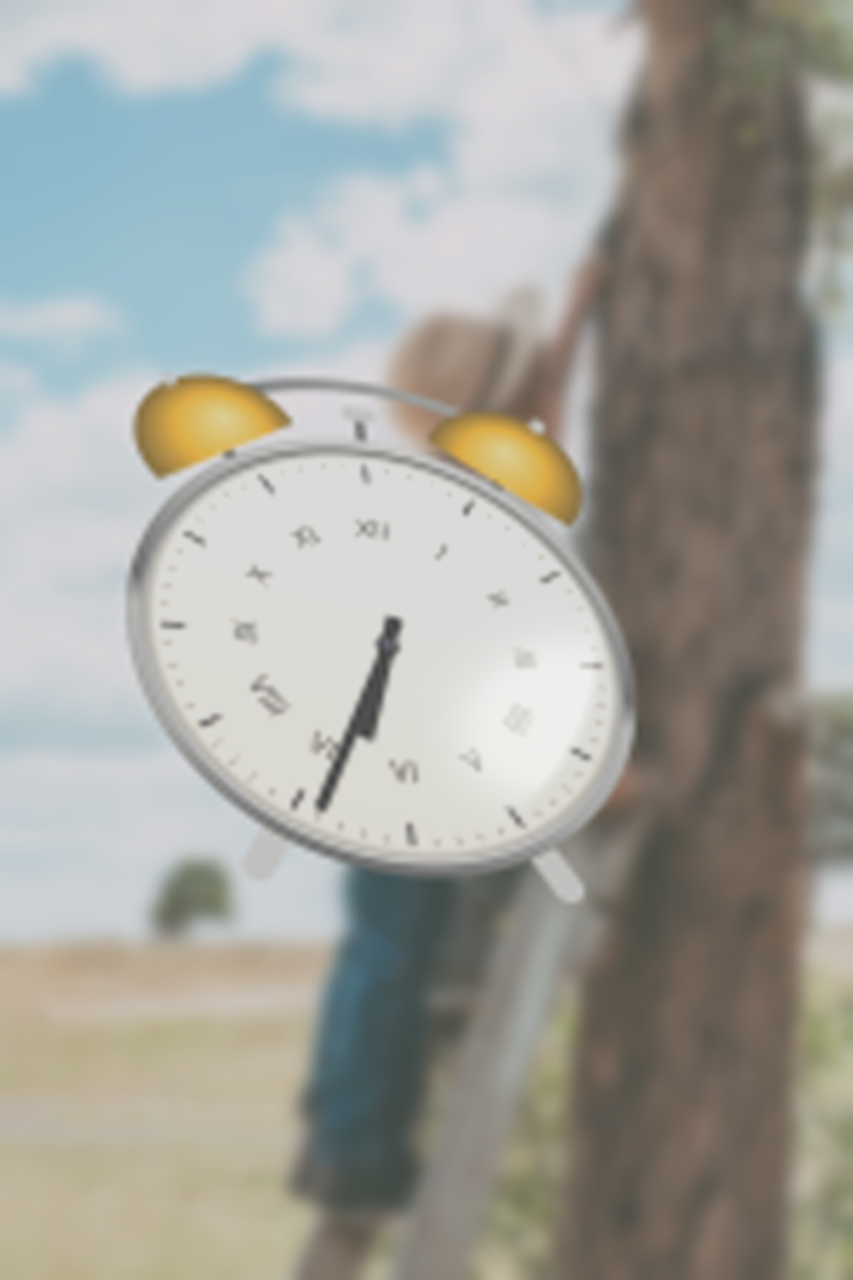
6:34
